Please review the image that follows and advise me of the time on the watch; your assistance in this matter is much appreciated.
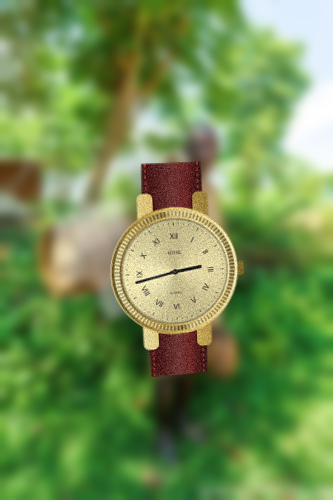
2:43
